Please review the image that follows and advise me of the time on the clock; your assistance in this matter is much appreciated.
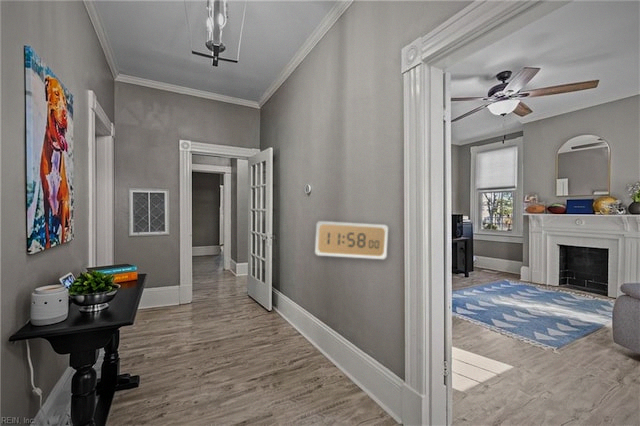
11:58
